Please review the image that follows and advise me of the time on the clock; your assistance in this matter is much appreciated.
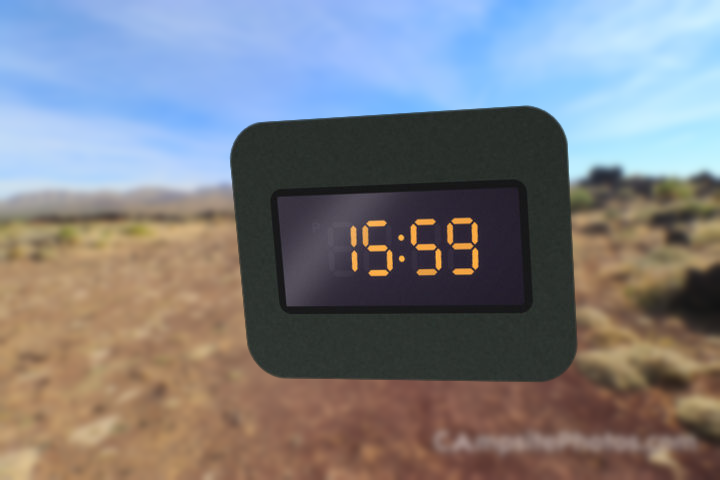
15:59
